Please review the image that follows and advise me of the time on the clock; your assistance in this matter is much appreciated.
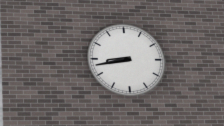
8:43
